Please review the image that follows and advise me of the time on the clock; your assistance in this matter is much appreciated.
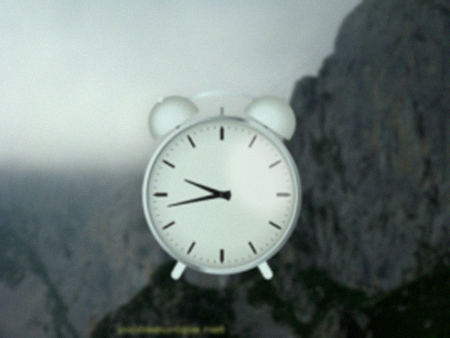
9:43
